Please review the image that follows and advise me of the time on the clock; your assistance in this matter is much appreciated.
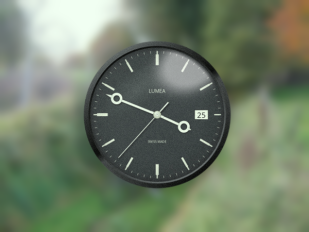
3:48:37
